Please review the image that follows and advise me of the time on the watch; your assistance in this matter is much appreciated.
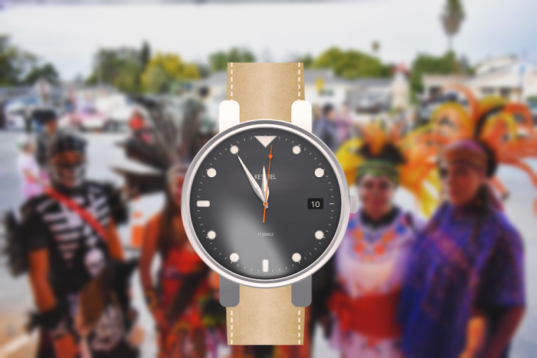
11:55:01
